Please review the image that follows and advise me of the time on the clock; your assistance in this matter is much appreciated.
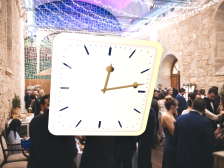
12:13
